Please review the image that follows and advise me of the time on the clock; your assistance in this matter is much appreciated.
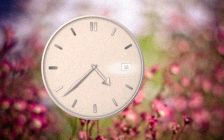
4:38
